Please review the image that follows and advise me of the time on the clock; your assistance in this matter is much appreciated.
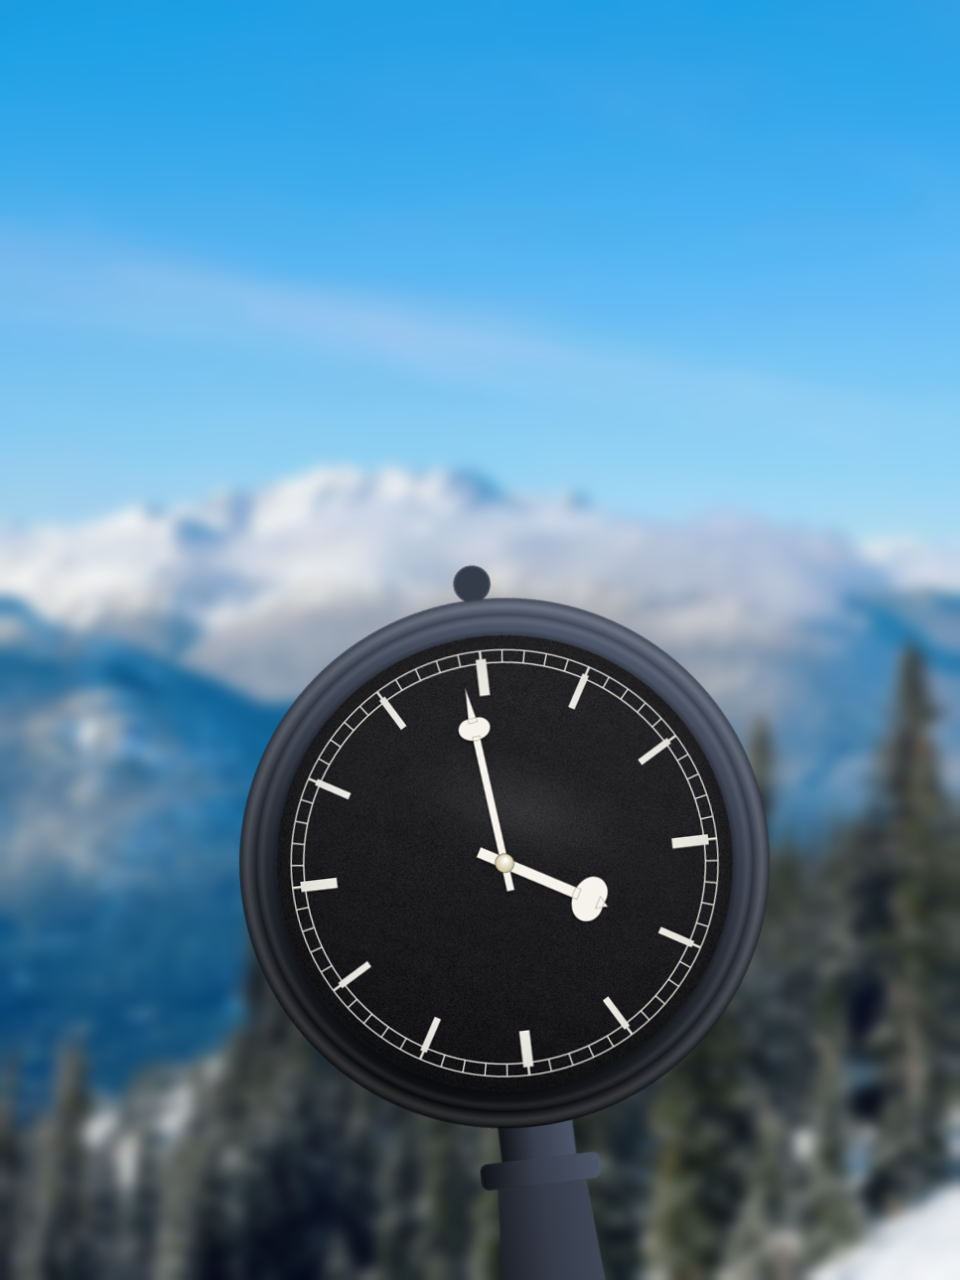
3:59
